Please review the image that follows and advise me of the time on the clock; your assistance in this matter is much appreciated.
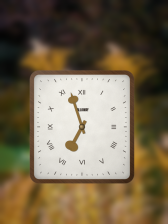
6:57
